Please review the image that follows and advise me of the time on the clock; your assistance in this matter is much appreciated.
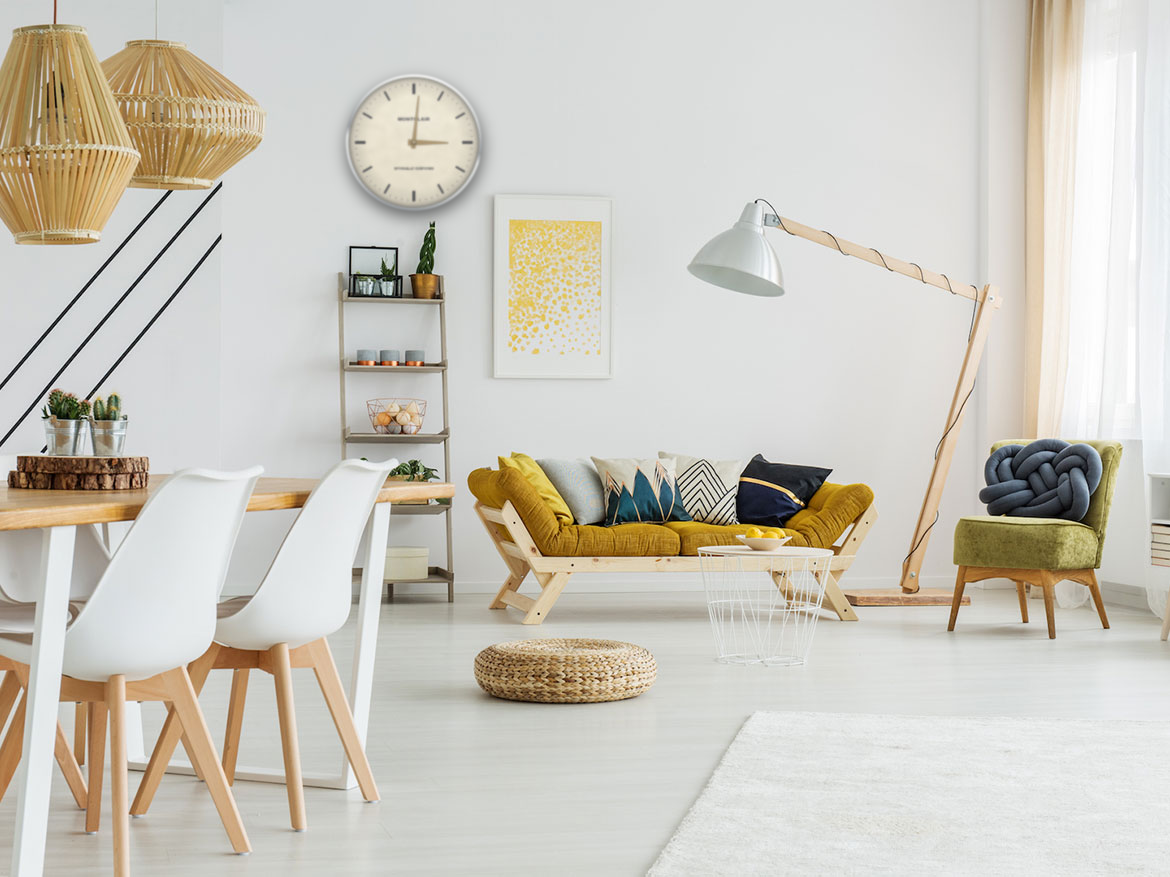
3:01
